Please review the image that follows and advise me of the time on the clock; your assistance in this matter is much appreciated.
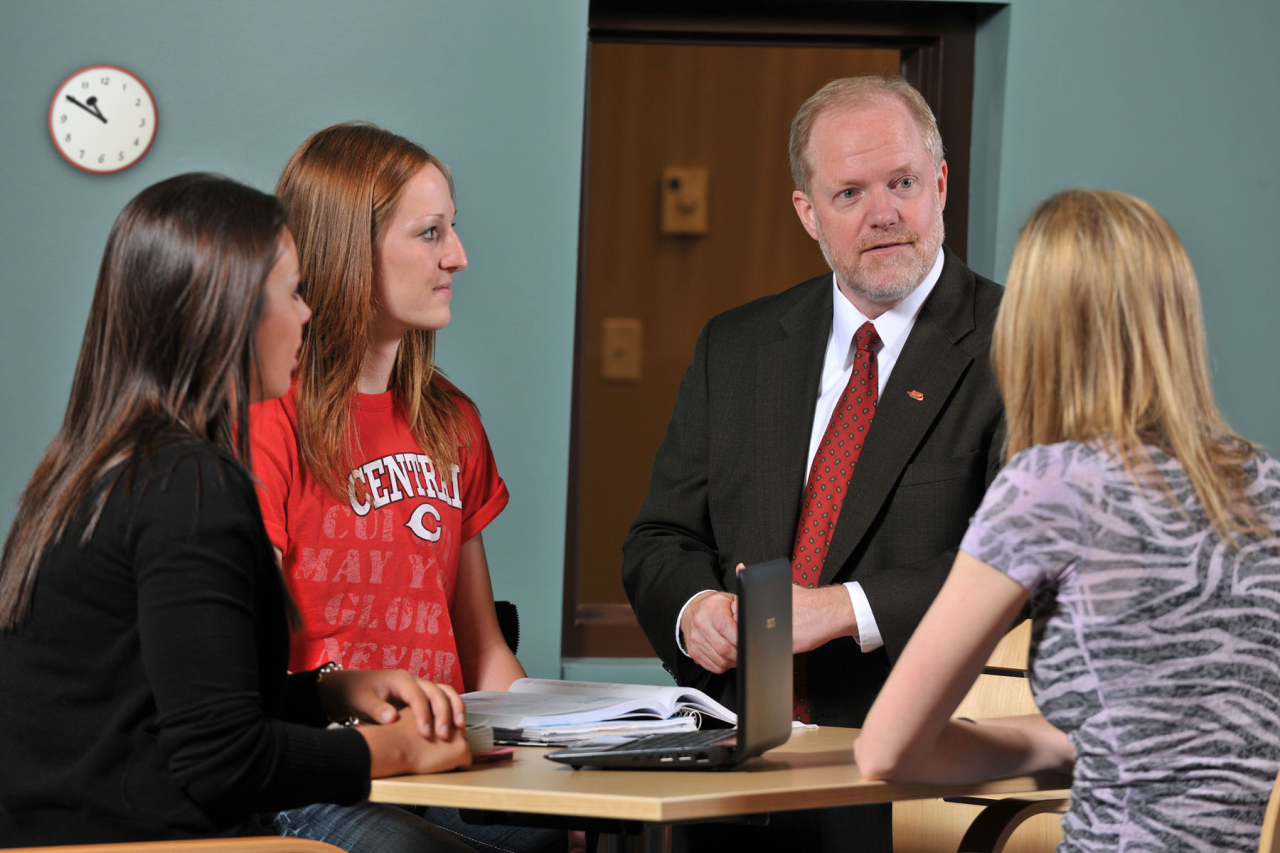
10:50
